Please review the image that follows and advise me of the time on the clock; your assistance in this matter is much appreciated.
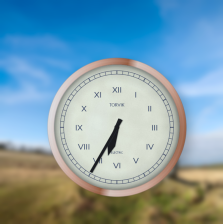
6:35
